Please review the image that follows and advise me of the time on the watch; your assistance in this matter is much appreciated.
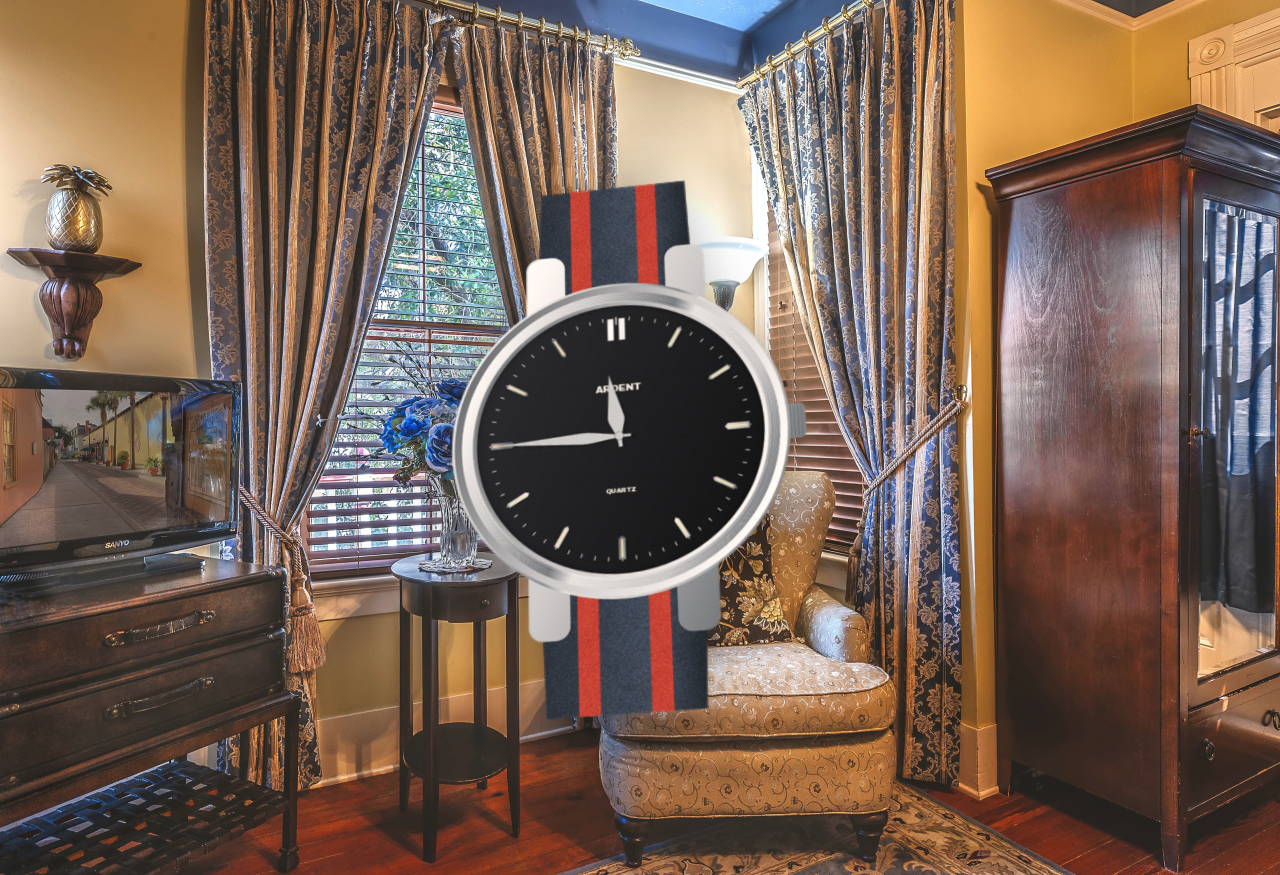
11:45
